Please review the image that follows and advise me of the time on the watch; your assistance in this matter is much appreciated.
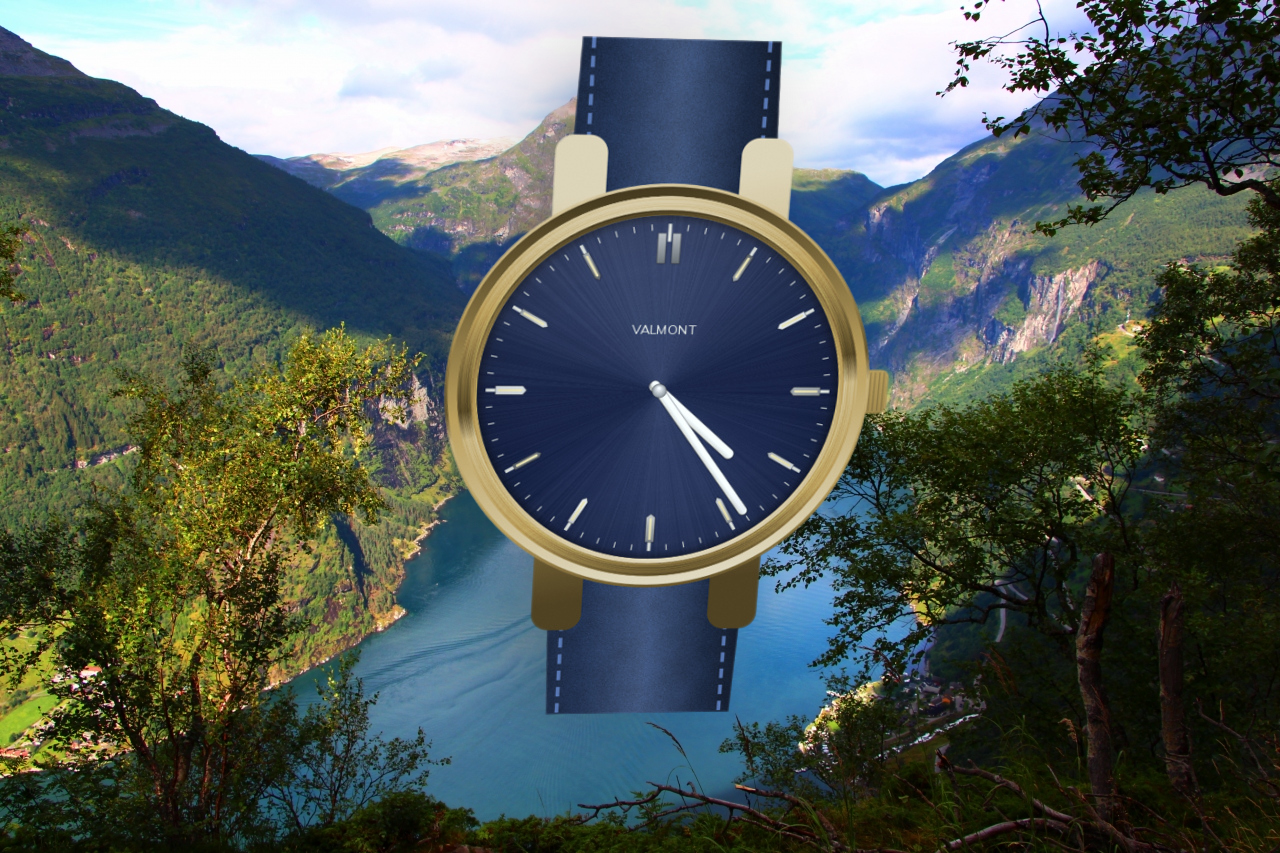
4:24
